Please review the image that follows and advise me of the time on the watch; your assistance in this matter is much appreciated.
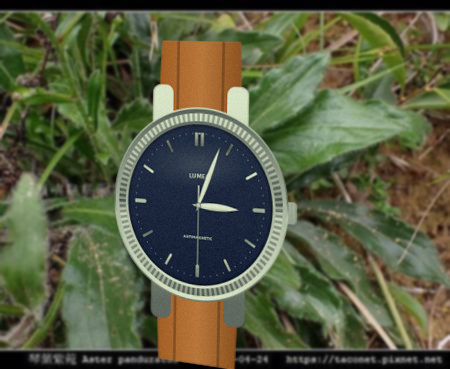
3:03:30
